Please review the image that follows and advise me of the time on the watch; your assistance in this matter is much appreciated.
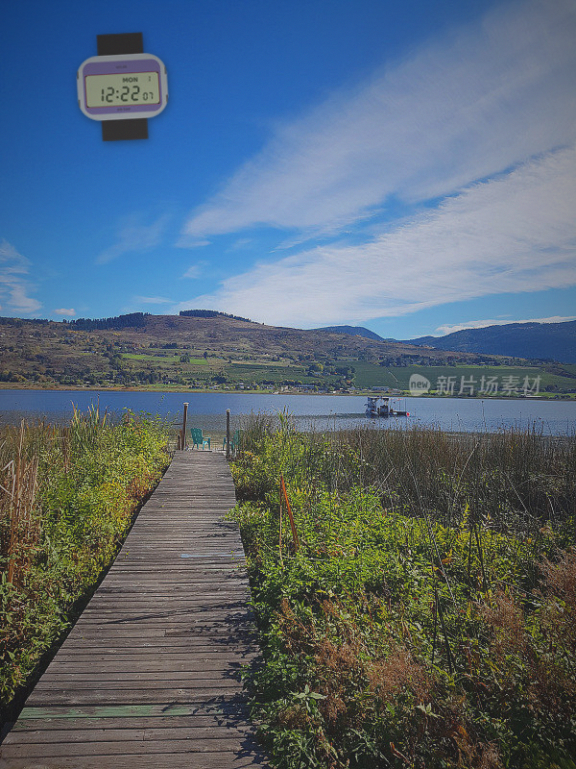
12:22:07
